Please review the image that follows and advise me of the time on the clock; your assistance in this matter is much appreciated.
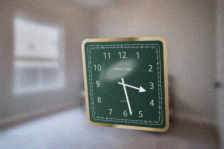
3:28
